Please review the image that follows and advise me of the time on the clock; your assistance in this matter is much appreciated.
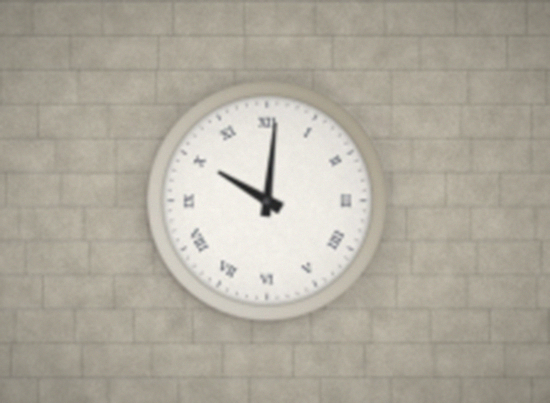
10:01
